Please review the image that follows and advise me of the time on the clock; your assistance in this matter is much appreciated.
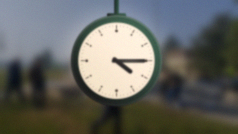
4:15
